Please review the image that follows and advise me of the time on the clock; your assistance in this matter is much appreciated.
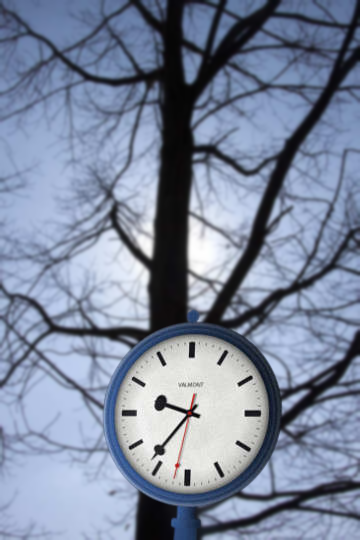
9:36:32
